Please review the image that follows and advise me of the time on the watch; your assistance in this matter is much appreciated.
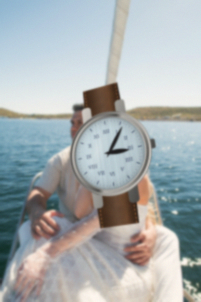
3:06
